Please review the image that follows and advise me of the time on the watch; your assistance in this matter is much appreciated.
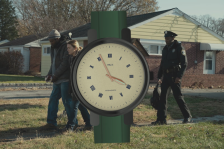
3:56
